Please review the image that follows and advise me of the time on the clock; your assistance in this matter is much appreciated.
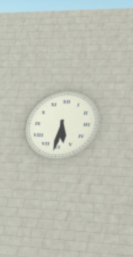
5:31
